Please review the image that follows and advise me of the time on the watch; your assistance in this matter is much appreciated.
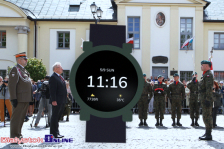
11:16
